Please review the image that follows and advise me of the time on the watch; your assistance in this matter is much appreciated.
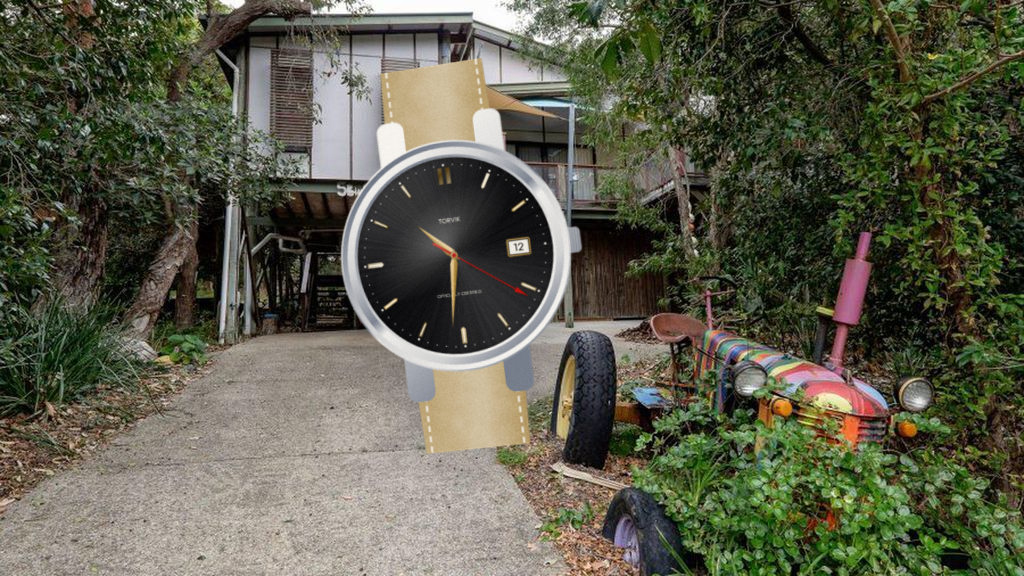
10:31:21
